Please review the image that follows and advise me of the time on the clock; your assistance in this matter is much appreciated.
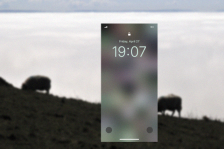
19:07
